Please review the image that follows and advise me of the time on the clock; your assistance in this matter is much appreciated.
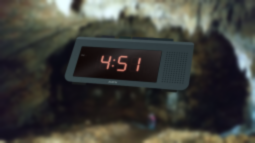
4:51
